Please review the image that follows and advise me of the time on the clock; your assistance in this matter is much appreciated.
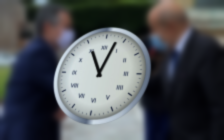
11:03
